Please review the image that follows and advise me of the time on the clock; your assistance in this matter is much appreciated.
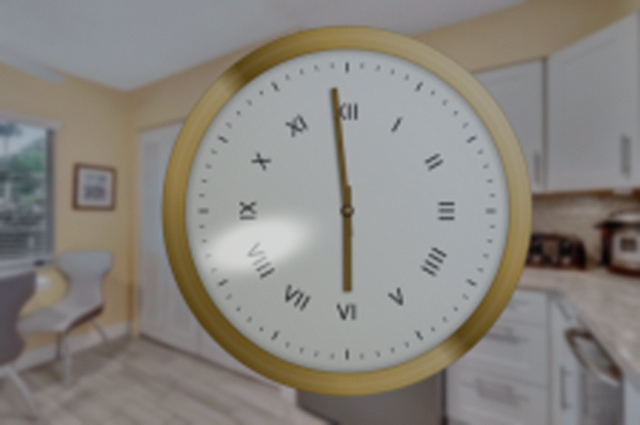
5:59
